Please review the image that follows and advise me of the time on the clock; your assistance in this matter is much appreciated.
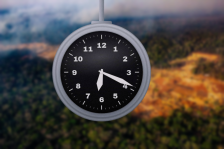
6:19
